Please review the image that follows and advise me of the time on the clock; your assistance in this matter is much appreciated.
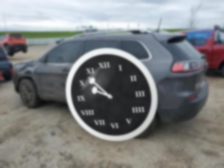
9:53
